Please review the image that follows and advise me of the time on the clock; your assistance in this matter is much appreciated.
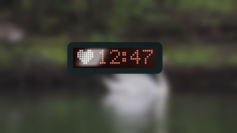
12:47
